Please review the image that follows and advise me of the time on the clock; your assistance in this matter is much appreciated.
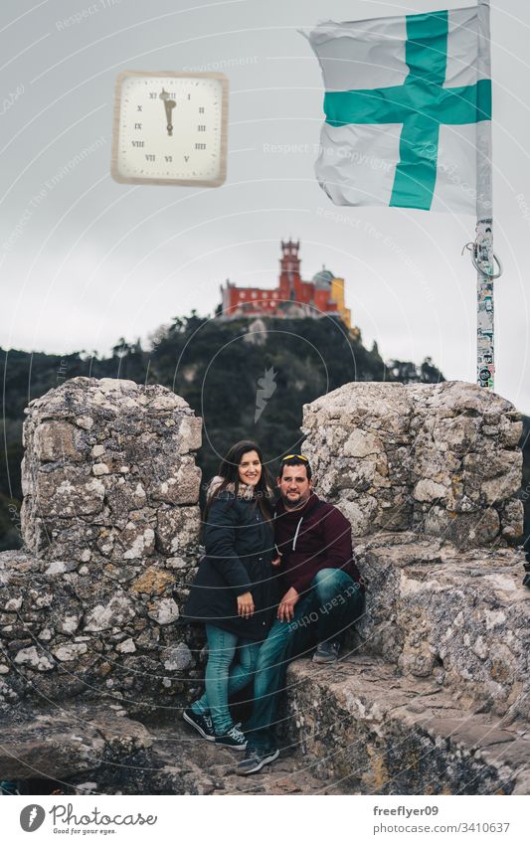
11:58
